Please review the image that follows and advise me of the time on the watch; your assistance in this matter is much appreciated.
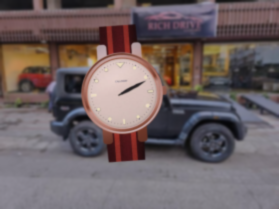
2:11
